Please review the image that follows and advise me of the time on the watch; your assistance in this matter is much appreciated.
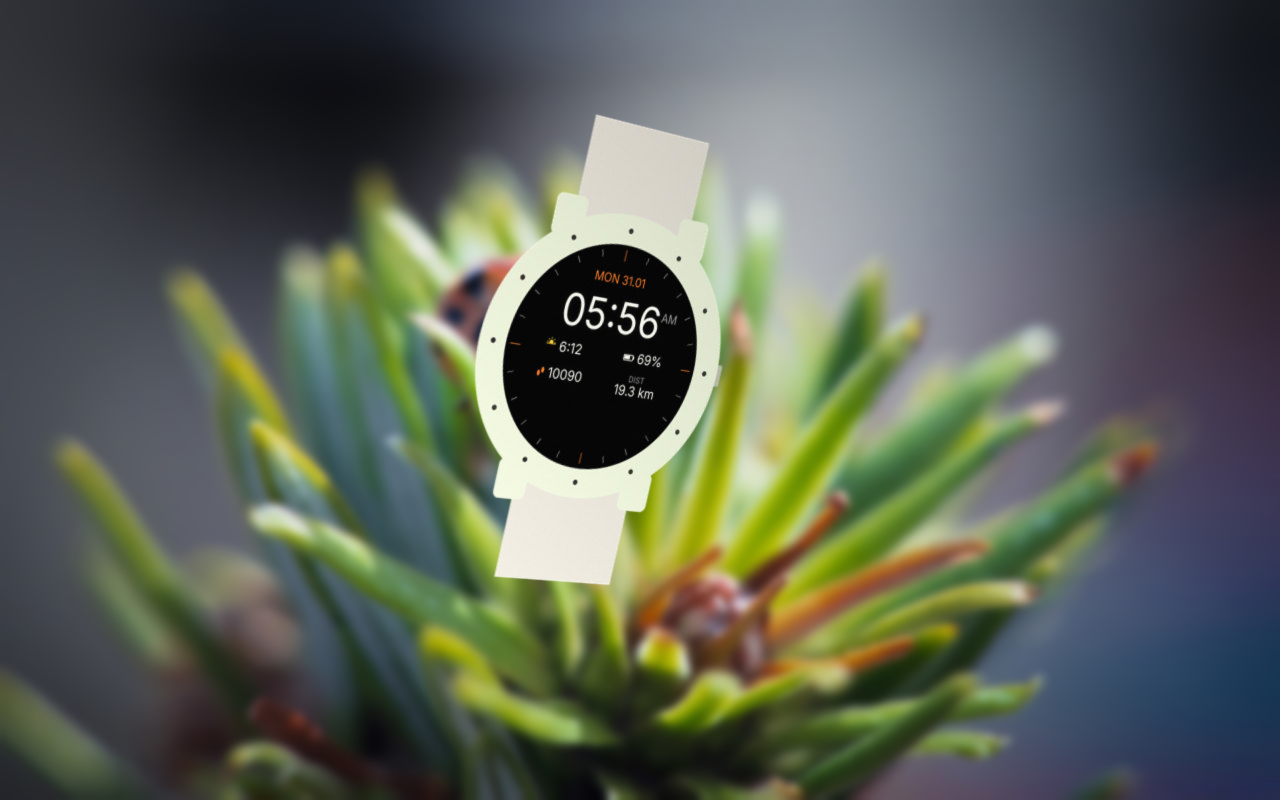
5:56
